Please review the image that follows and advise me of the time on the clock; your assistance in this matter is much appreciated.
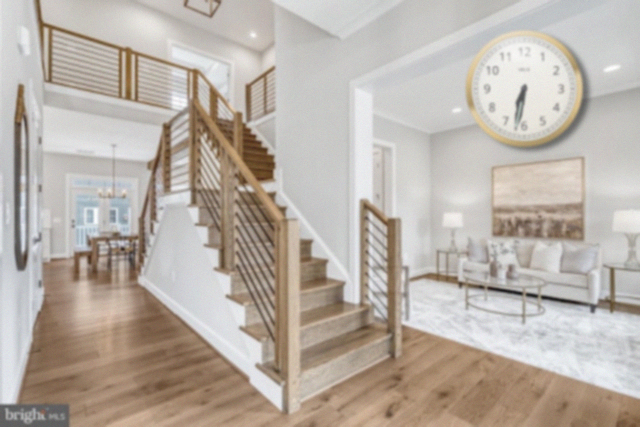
6:32
